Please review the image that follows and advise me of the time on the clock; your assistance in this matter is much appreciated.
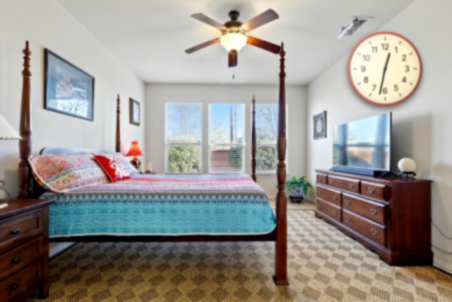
12:32
